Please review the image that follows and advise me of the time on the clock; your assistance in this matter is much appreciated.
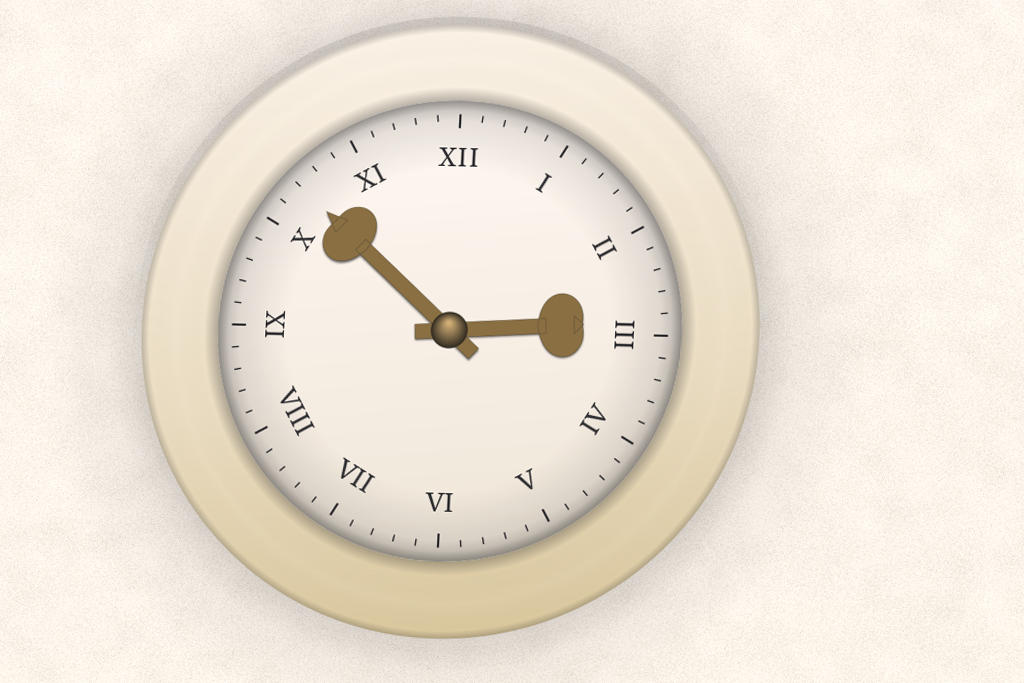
2:52
